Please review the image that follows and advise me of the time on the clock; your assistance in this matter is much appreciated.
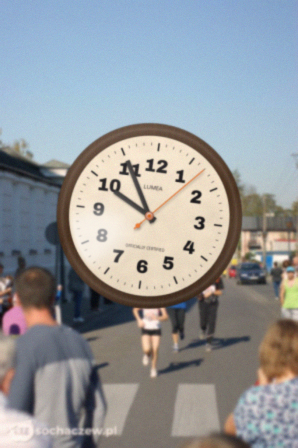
9:55:07
